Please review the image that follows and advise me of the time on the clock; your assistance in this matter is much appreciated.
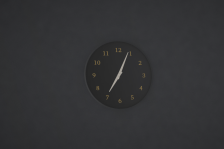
7:04
